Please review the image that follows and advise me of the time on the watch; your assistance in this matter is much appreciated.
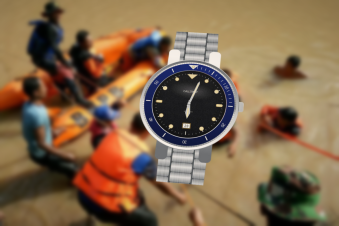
6:03
